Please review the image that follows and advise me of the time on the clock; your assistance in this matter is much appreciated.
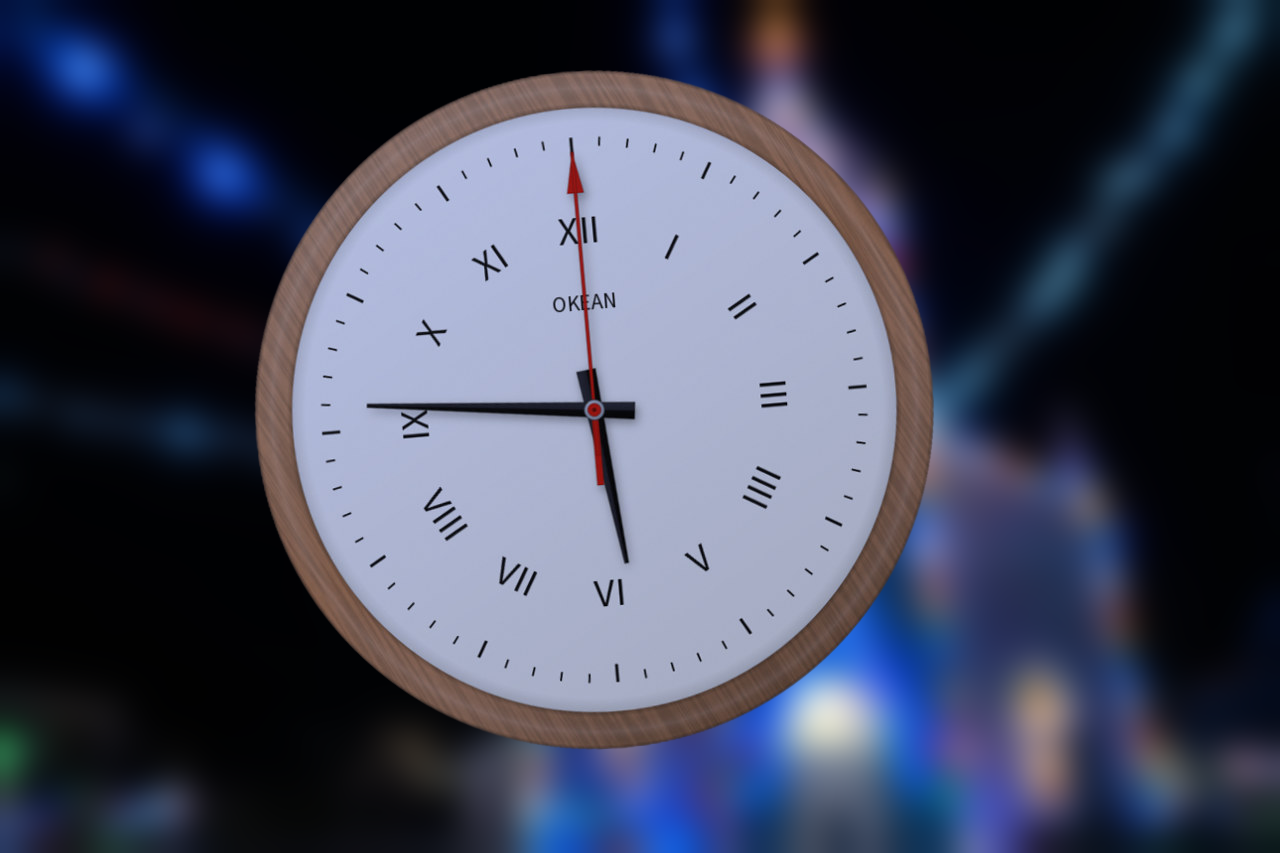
5:46:00
